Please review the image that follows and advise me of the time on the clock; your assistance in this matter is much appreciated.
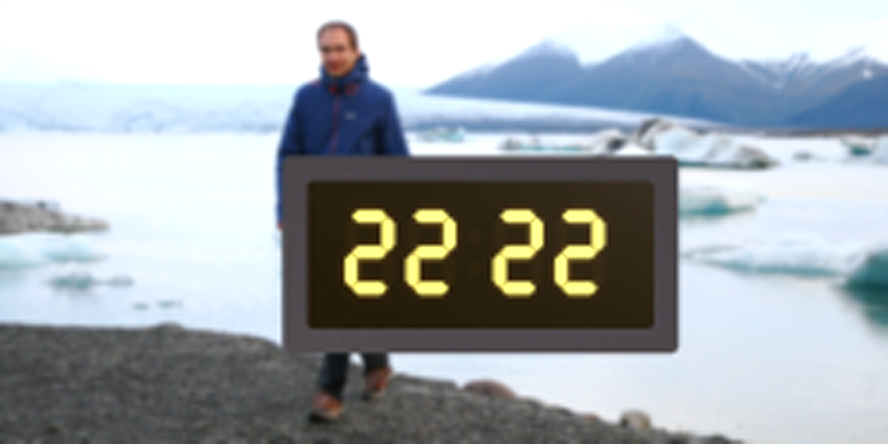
22:22
